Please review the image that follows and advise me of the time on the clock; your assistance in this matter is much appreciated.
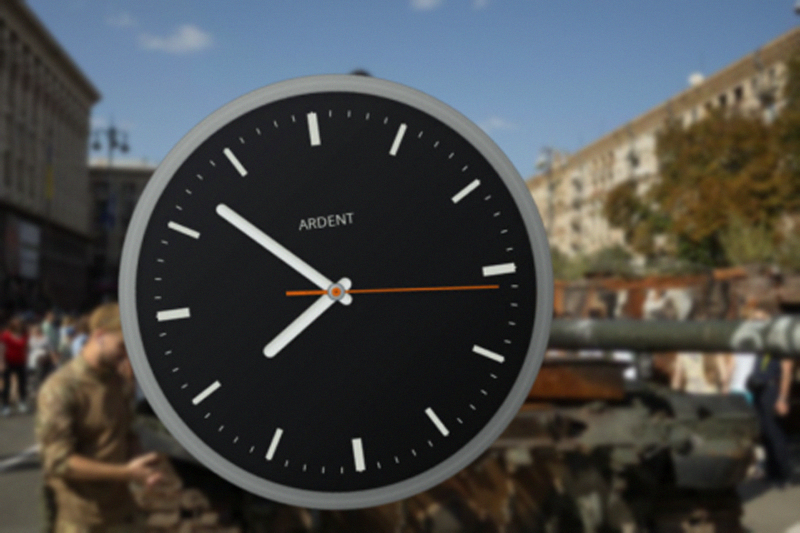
7:52:16
